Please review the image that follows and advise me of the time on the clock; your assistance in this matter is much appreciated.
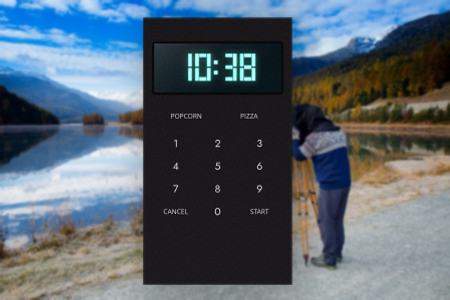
10:38
